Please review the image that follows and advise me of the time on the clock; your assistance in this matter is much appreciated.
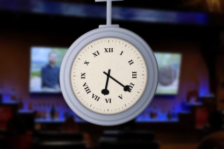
6:21
